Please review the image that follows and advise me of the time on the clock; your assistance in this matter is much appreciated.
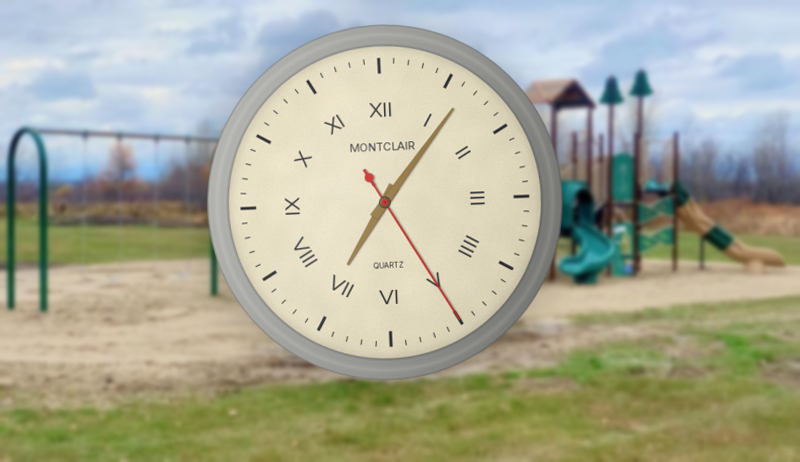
7:06:25
